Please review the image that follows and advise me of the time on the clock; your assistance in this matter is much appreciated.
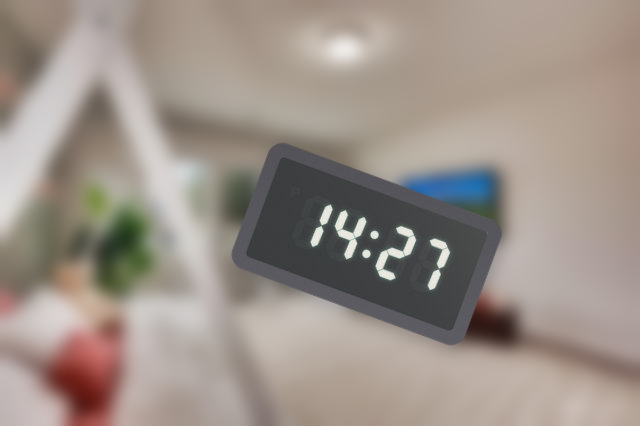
14:27
